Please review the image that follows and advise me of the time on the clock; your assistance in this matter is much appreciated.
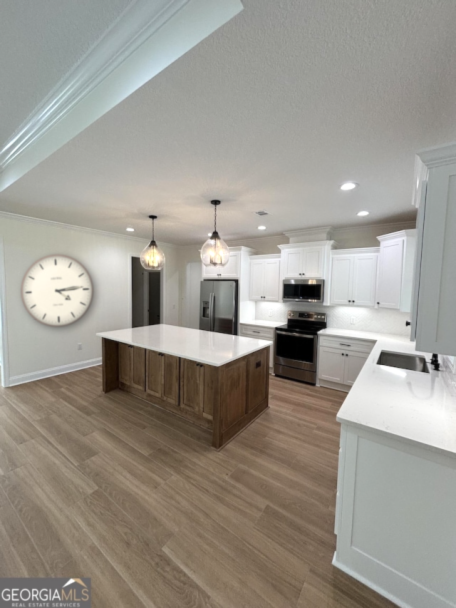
4:14
